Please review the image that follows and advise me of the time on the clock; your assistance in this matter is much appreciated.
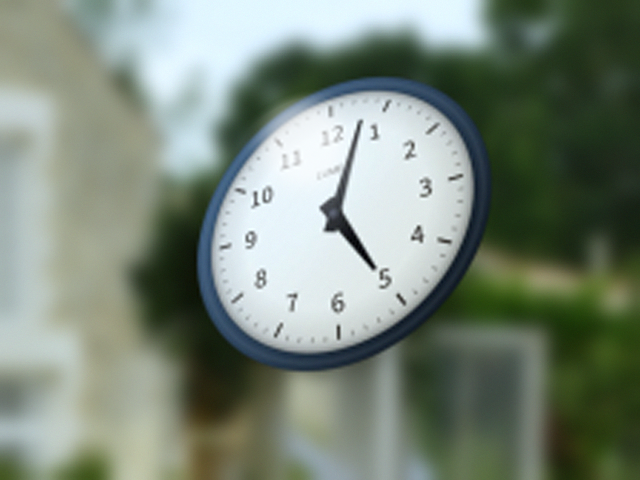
5:03
